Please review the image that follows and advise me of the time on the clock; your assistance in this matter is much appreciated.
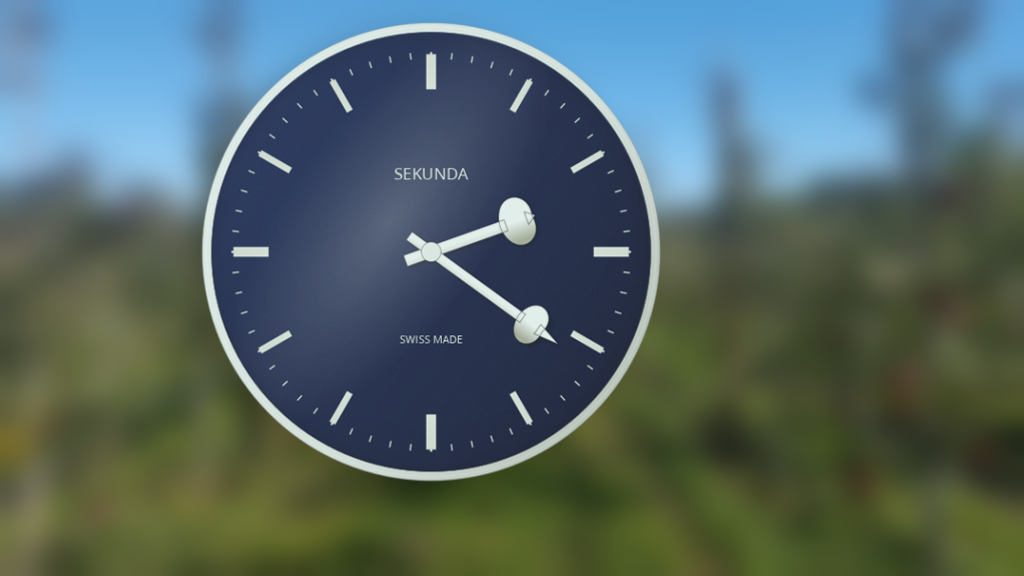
2:21
